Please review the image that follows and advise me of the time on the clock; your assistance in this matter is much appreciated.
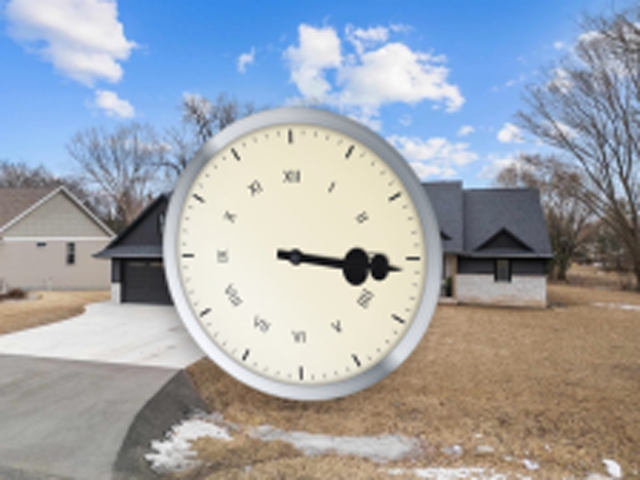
3:16
